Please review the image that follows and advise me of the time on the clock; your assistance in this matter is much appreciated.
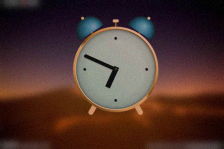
6:49
